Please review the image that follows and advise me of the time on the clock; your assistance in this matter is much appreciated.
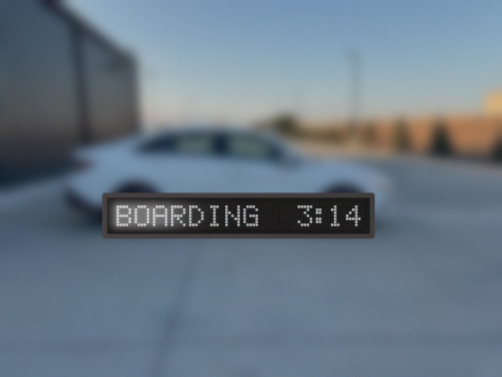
3:14
